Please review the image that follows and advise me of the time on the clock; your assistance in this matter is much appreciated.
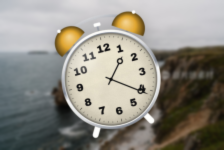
1:21
